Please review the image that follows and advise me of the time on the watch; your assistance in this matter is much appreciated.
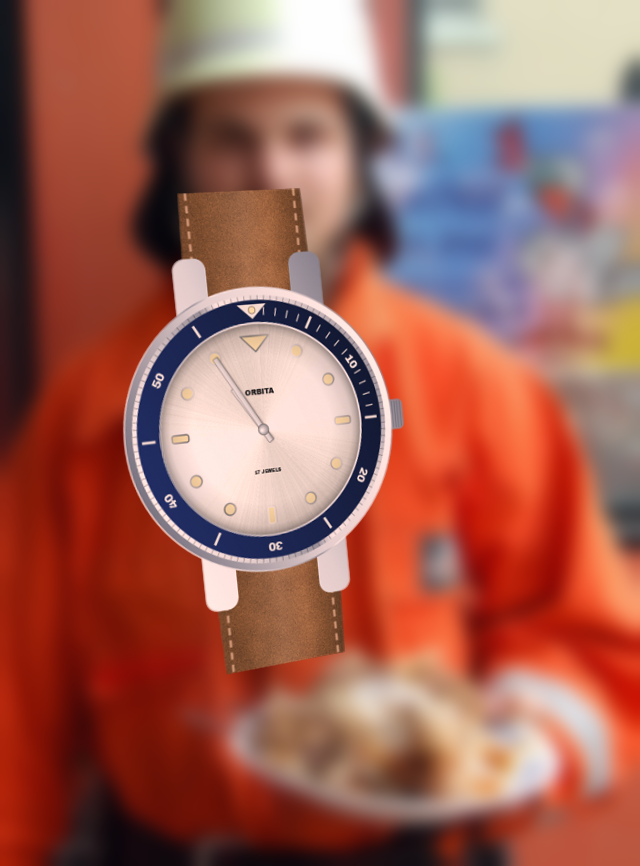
10:55
